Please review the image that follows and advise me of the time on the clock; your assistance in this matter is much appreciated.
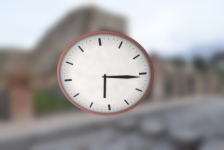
6:16
